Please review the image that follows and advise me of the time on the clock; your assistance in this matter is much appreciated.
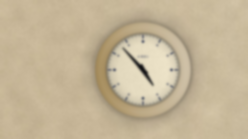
4:53
